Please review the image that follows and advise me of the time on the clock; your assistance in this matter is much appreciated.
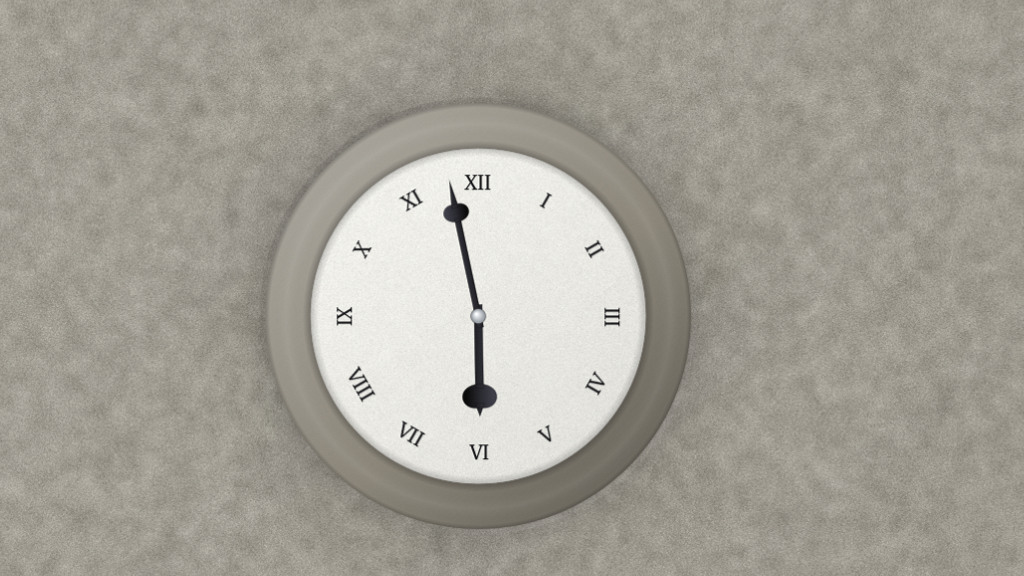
5:58
